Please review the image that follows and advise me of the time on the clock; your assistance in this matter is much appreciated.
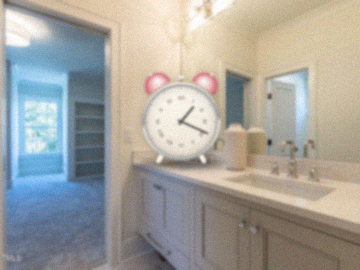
1:19
